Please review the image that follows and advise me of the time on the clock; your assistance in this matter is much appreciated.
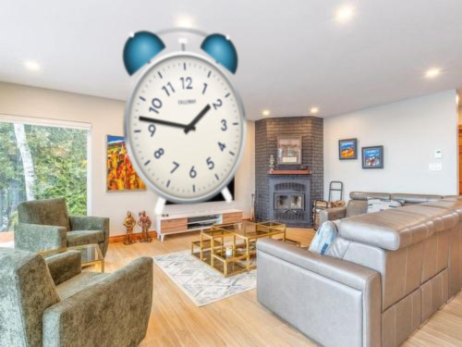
1:47
